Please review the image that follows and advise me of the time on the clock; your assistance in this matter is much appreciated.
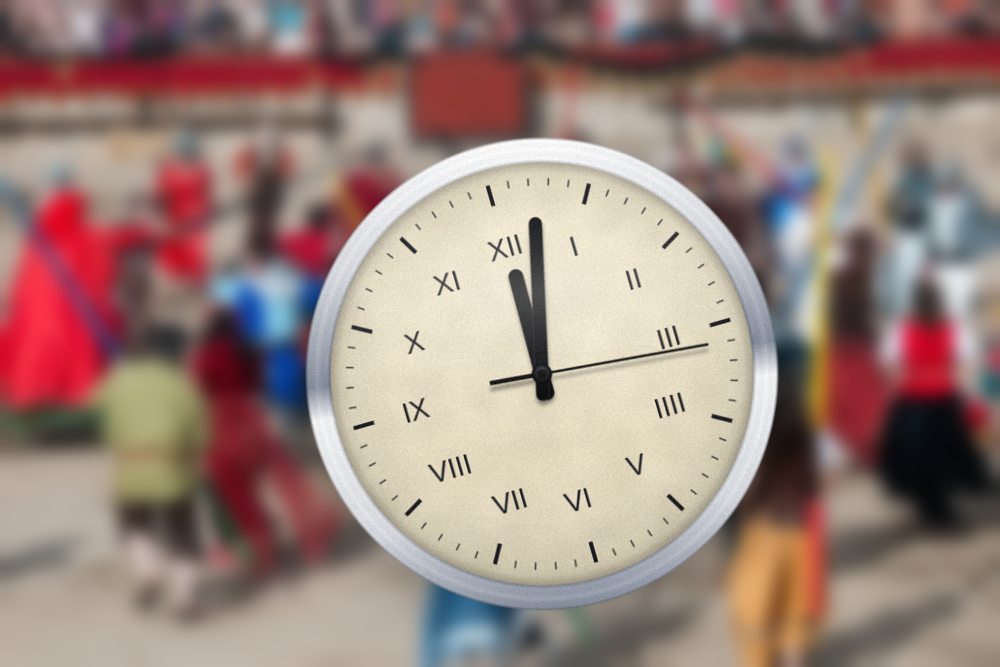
12:02:16
